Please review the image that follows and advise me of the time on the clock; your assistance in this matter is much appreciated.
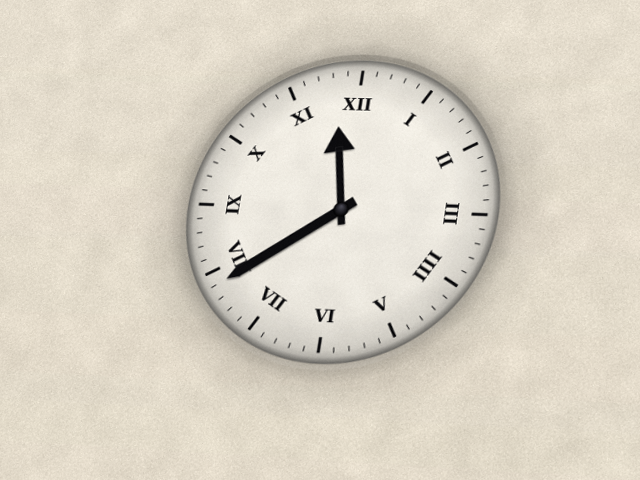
11:39
